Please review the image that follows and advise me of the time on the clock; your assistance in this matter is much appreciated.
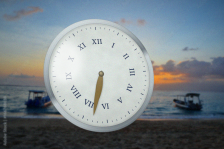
6:33
